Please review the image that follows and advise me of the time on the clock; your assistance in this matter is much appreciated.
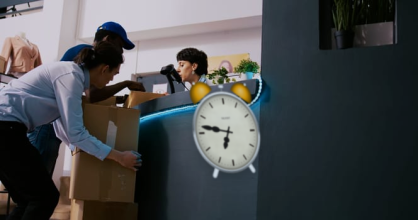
6:47
